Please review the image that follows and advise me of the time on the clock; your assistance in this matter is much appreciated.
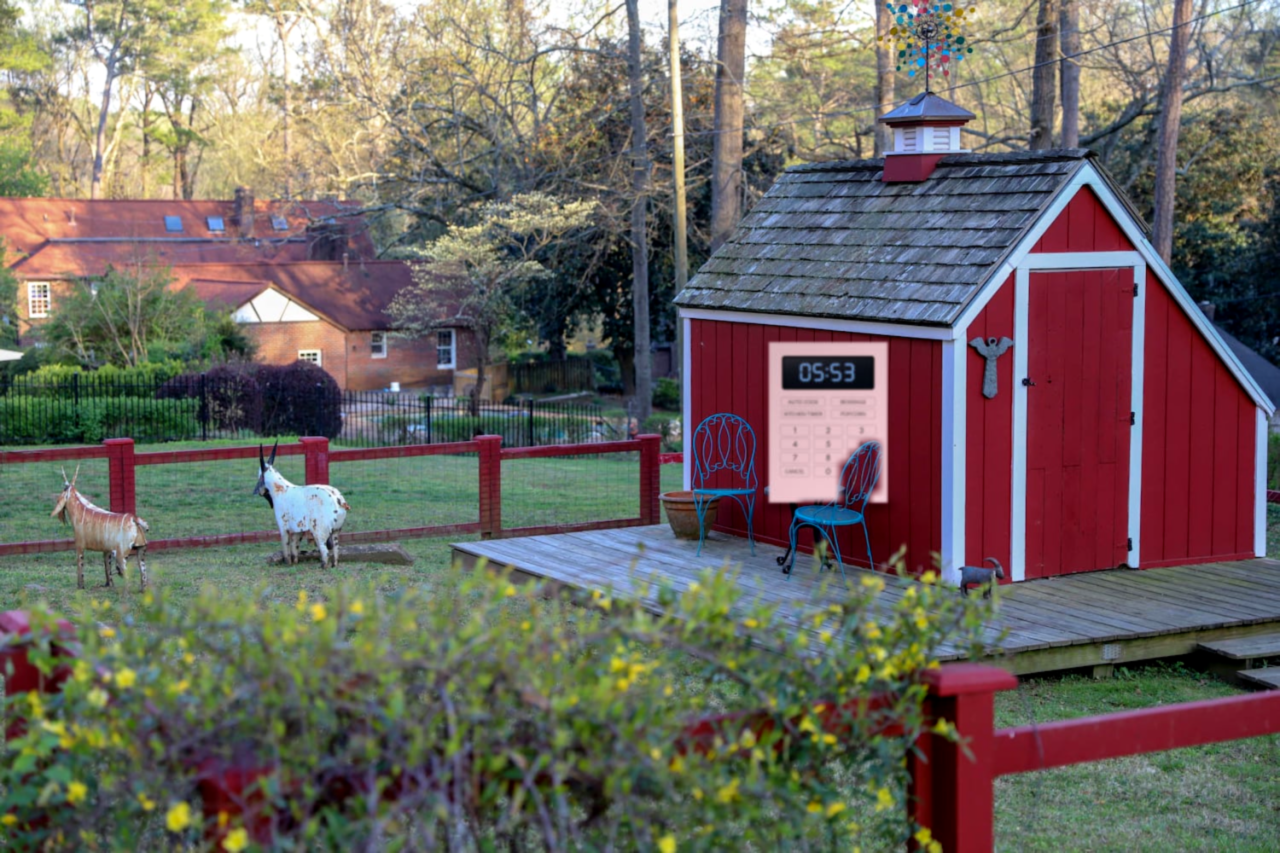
5:53
